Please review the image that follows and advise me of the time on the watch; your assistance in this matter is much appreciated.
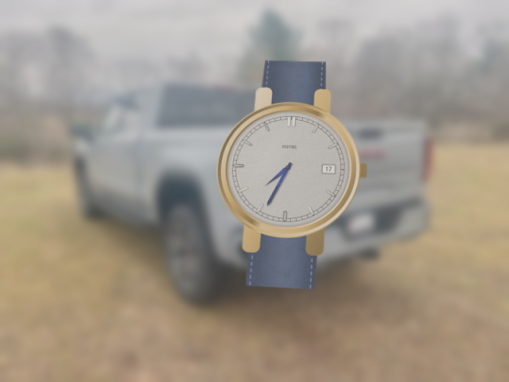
7:34
